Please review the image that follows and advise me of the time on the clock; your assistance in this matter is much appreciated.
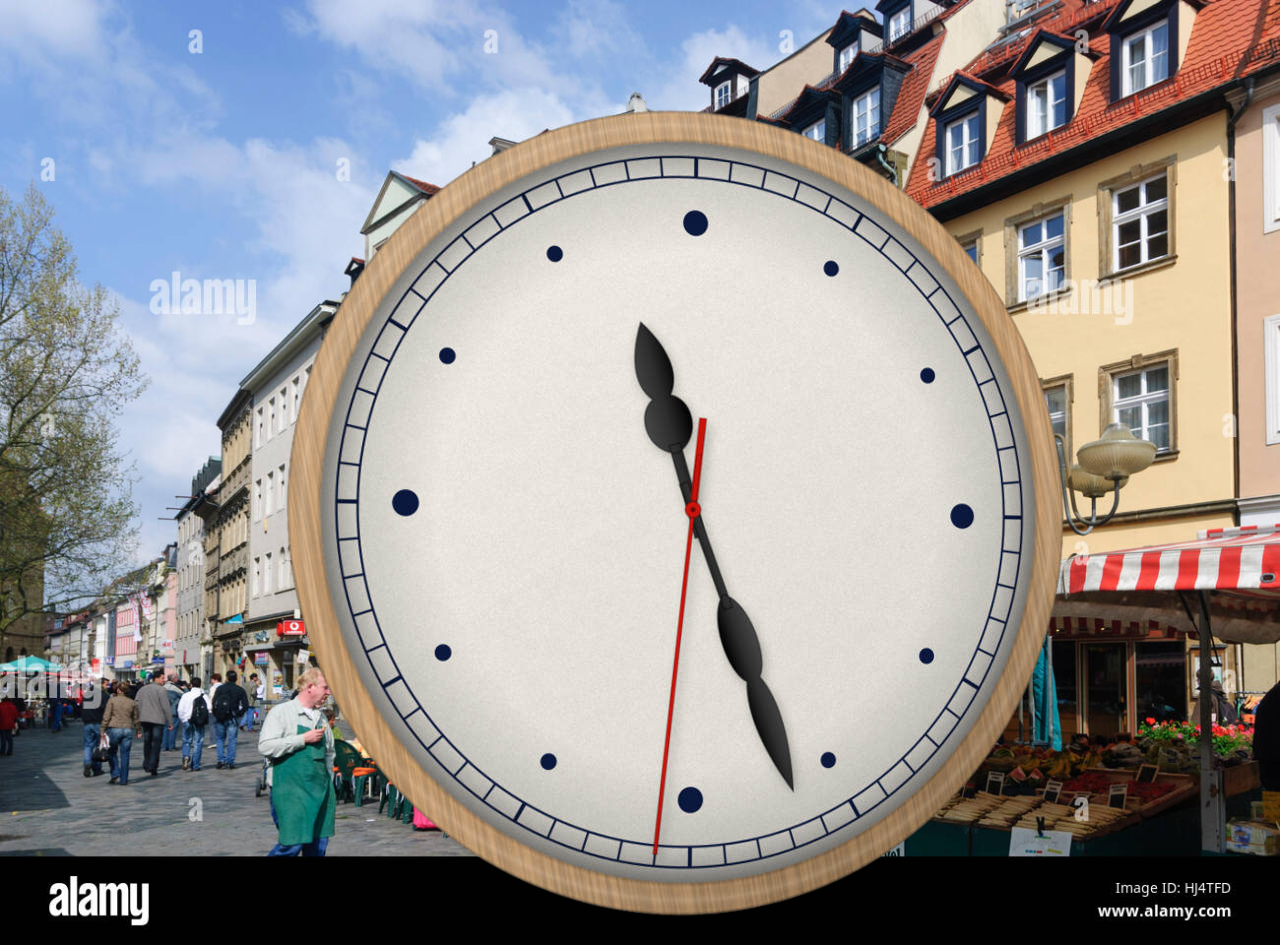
11:26:31
